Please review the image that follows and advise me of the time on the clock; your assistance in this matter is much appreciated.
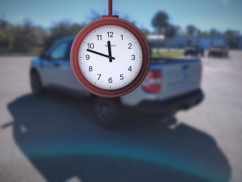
11:48
